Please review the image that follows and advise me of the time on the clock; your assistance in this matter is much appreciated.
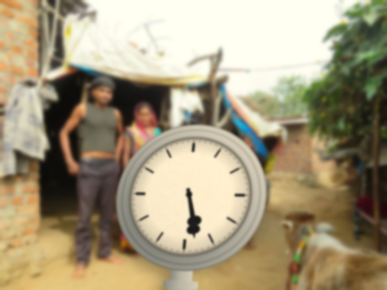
5:28
